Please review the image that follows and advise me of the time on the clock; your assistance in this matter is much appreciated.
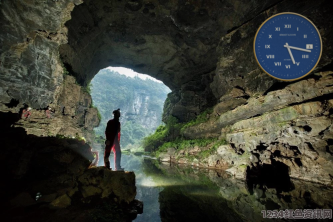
5:17
